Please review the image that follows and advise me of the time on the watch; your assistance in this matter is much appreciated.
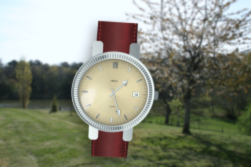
1:27
